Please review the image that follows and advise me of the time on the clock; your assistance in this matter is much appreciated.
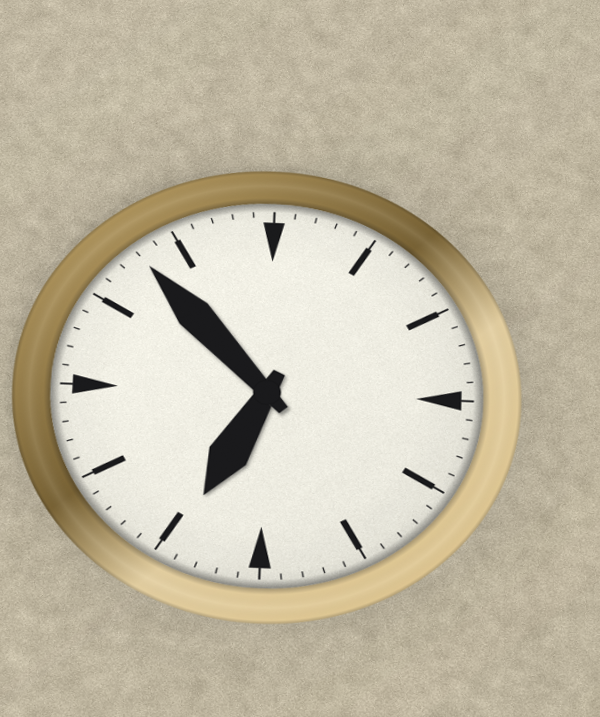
6:53
